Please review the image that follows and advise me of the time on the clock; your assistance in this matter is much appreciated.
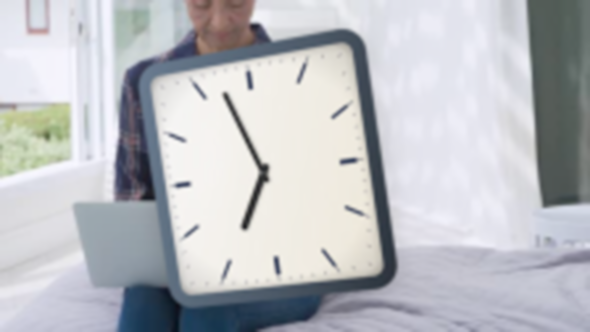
6:57
